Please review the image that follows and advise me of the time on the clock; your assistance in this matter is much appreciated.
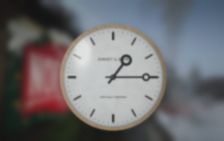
1:15
